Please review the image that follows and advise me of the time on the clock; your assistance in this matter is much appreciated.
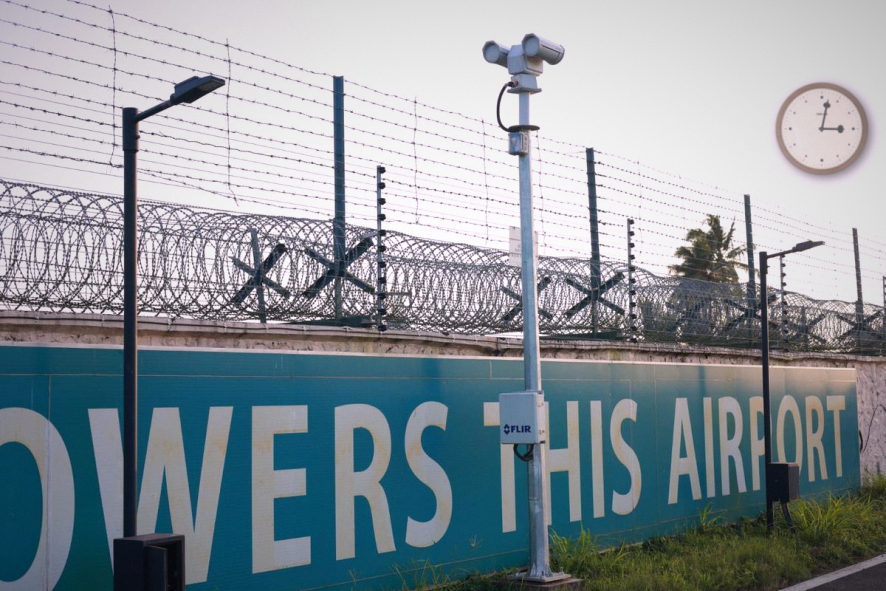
3:02
